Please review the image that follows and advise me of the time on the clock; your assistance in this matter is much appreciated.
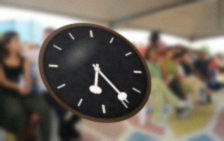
6:24
